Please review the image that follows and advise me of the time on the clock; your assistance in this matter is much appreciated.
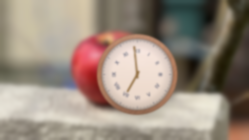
6:59
